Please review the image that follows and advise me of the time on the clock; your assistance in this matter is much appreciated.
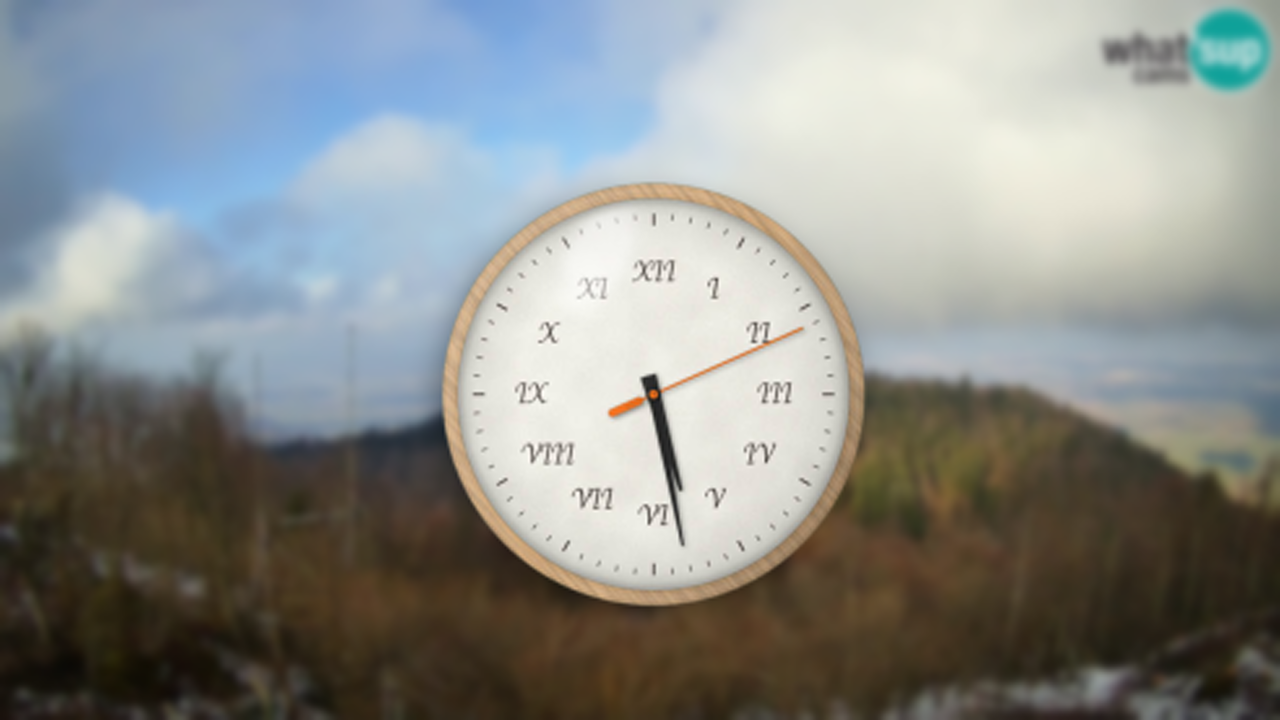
5:28:11
